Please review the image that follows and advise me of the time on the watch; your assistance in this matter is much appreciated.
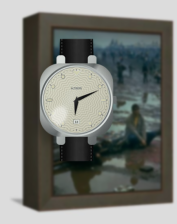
6:11
